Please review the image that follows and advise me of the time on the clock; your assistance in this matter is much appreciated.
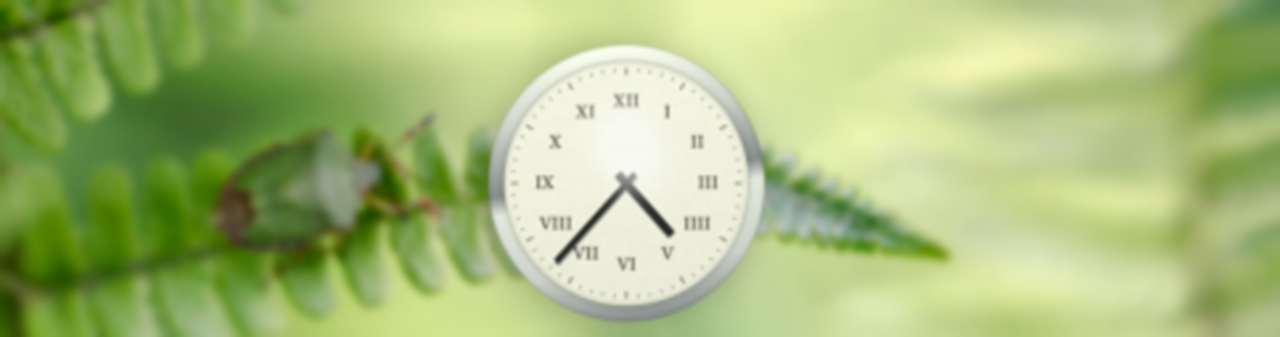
4:37
